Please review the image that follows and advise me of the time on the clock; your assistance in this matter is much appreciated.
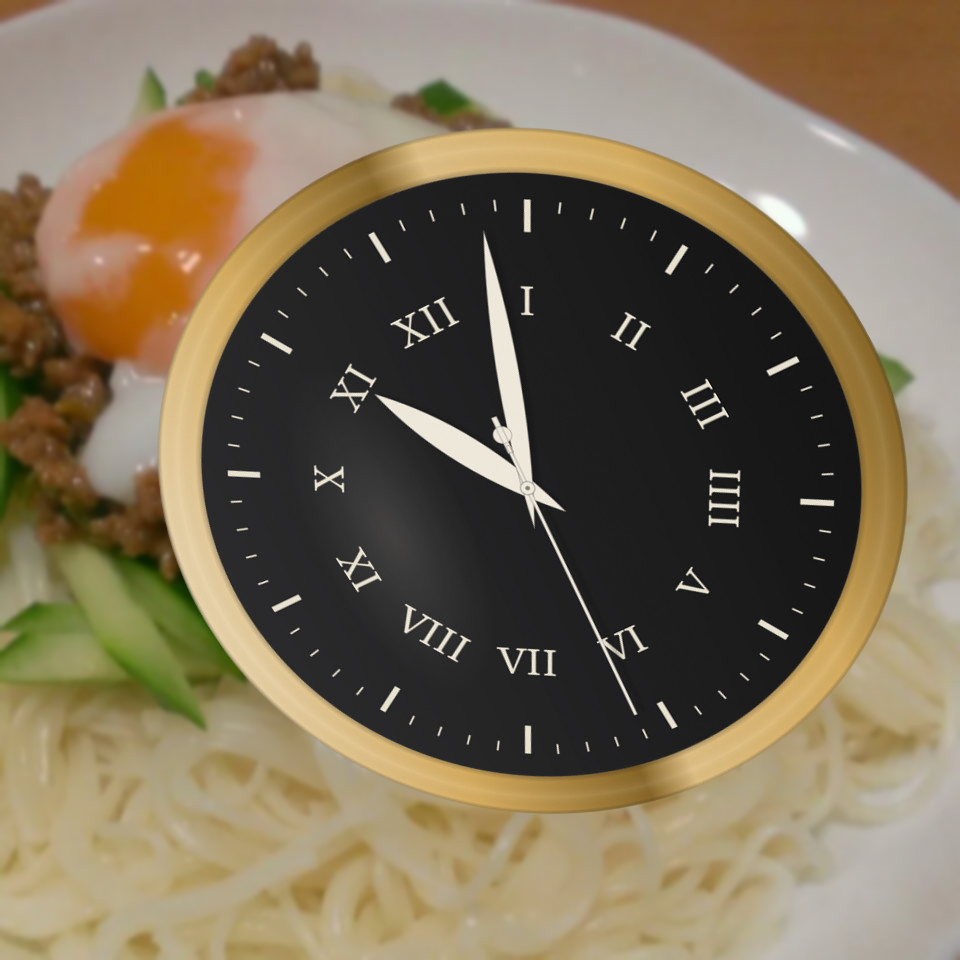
11:03:31
